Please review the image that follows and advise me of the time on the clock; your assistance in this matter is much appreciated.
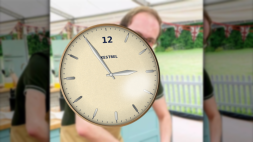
2:55
